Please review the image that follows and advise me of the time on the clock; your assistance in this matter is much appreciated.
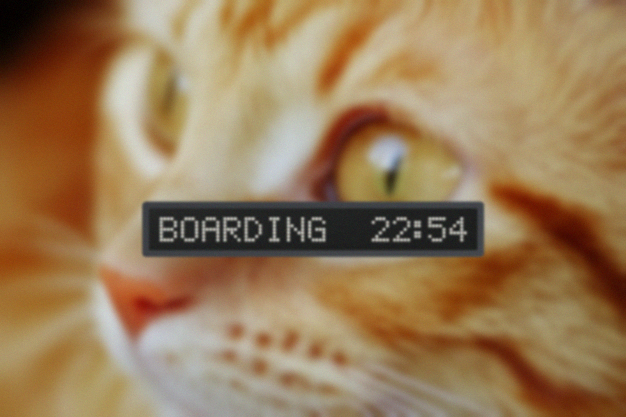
22:54
